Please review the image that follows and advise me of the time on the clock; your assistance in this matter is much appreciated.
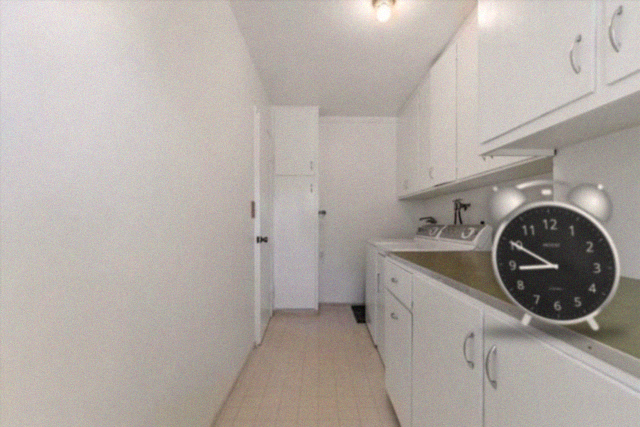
8:50
